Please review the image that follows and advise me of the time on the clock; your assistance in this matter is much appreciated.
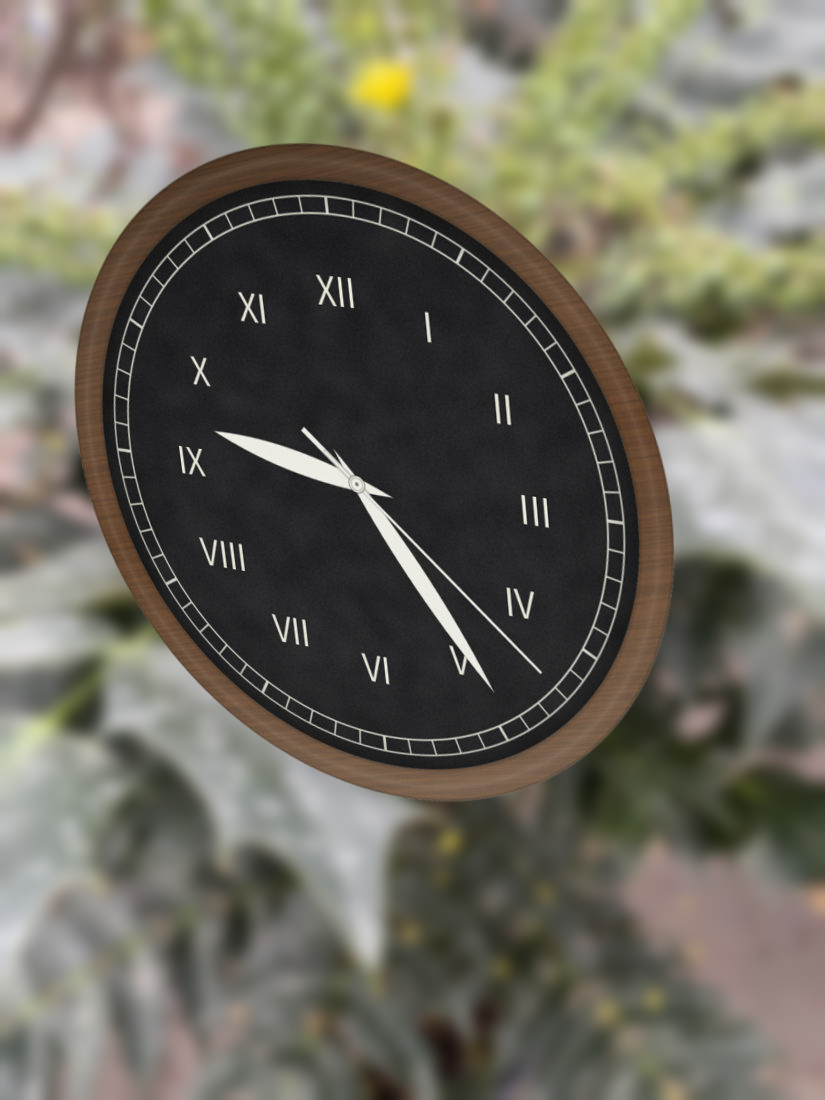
9:24:22
